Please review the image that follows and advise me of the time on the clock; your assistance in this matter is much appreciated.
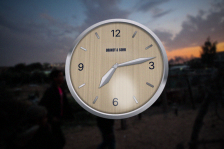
7:13
